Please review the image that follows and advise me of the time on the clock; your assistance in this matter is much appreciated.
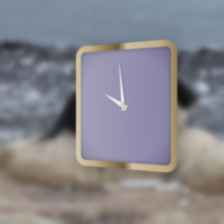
9:59
